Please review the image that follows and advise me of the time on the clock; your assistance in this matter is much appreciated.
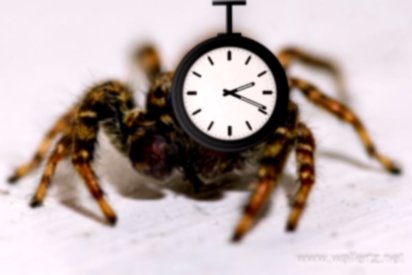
2:19
